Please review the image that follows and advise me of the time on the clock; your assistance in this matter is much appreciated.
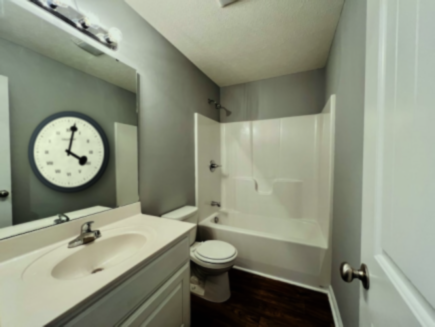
4:02
